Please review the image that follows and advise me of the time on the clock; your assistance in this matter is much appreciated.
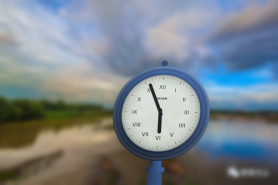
5:56
